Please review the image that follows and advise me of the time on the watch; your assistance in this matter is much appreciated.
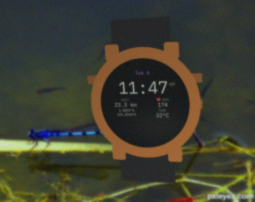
11:47
